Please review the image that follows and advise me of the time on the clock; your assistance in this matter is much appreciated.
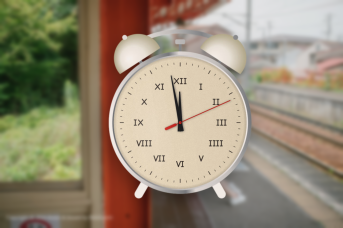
11:58:11
